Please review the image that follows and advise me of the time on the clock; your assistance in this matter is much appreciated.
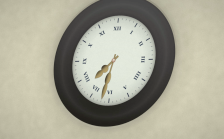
7:32
